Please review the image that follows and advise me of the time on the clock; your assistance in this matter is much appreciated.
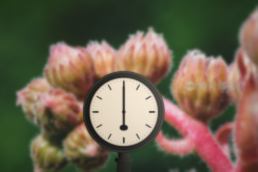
6:00
